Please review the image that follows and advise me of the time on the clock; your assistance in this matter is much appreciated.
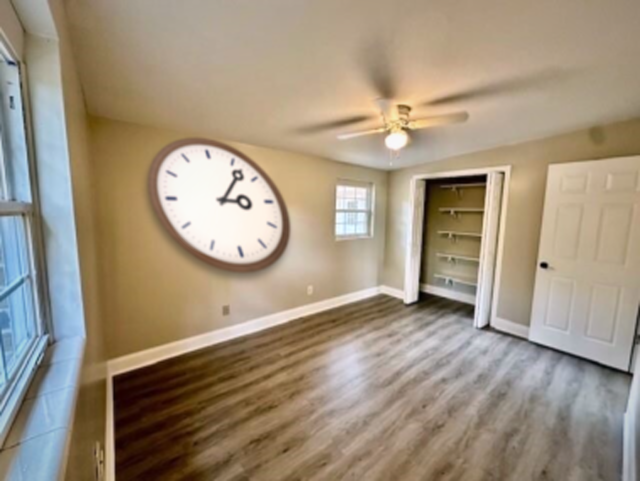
3:07
